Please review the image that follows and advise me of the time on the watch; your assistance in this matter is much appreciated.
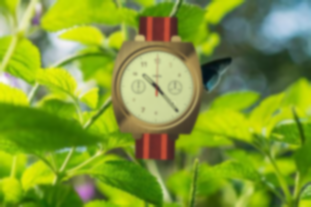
10:23
